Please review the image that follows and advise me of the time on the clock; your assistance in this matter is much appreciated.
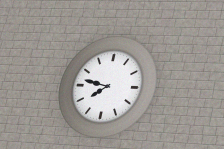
7:47
